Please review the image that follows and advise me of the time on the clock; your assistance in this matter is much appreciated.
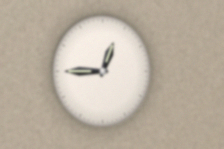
12:45
